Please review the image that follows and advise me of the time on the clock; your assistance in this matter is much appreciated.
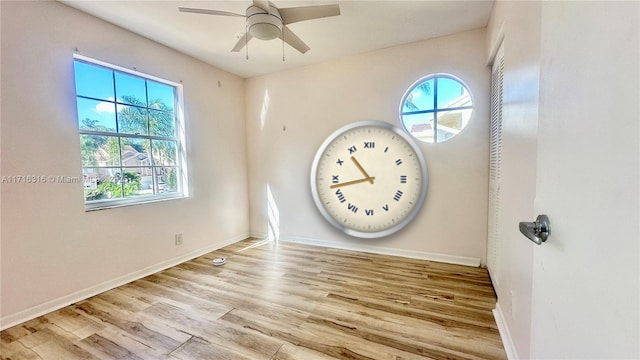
10:43
